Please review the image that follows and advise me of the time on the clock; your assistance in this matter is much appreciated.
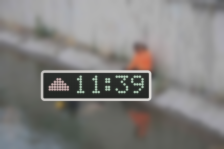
11:39
